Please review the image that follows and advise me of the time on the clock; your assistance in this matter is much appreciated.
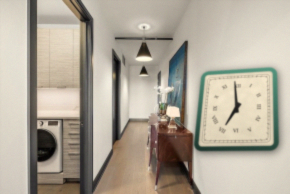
6:59
